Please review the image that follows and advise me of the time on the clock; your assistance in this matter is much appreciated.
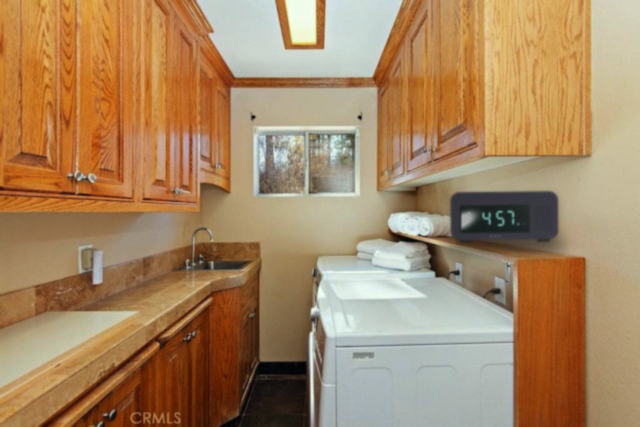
4:57
